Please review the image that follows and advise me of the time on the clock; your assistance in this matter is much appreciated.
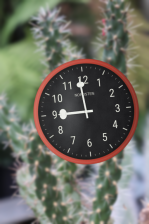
8:59
